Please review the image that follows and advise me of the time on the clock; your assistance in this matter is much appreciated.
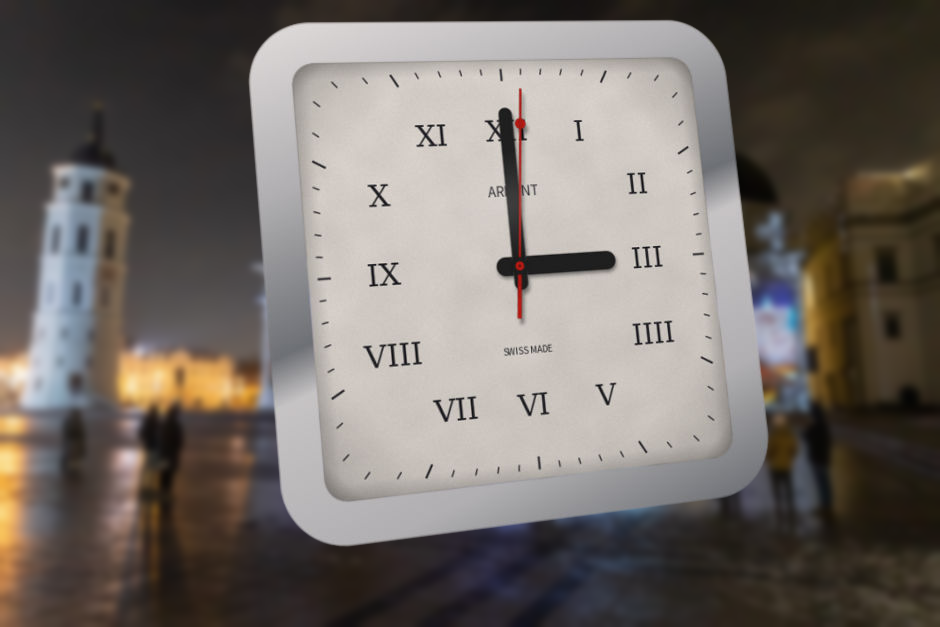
3:00:01
